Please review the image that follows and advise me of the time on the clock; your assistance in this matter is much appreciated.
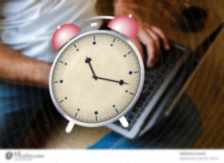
11:18
